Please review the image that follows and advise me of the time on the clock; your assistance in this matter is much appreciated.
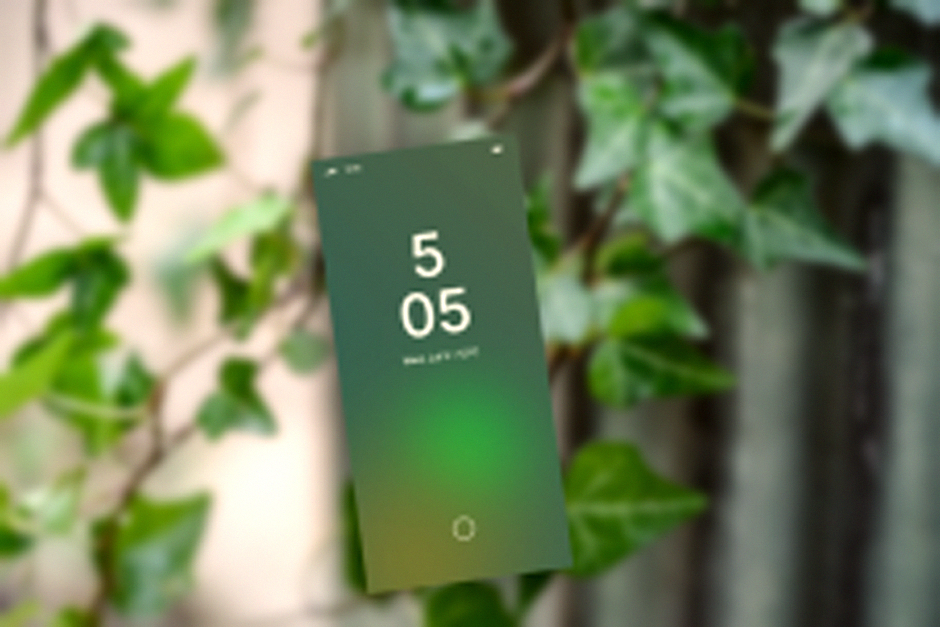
5:05
